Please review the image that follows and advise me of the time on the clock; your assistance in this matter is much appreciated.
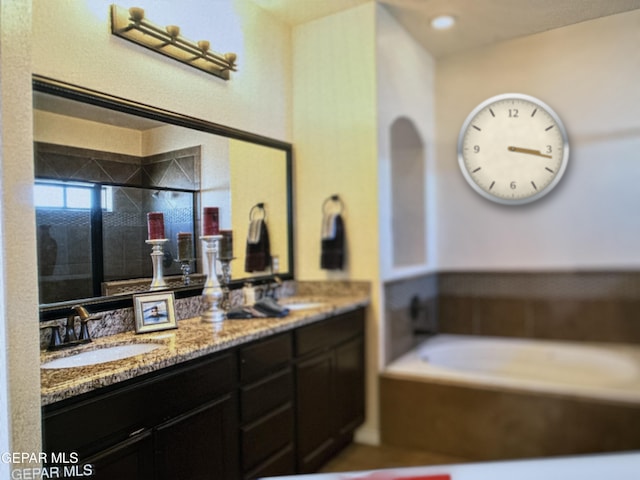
3:17
